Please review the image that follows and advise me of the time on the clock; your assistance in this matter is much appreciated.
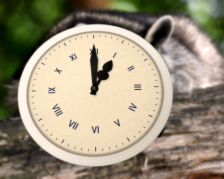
1:00
